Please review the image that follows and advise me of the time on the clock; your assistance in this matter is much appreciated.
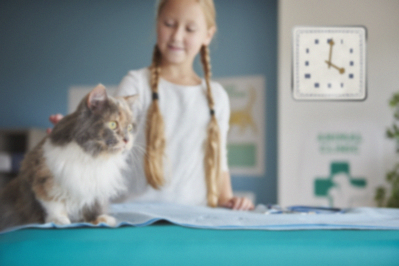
4:01
